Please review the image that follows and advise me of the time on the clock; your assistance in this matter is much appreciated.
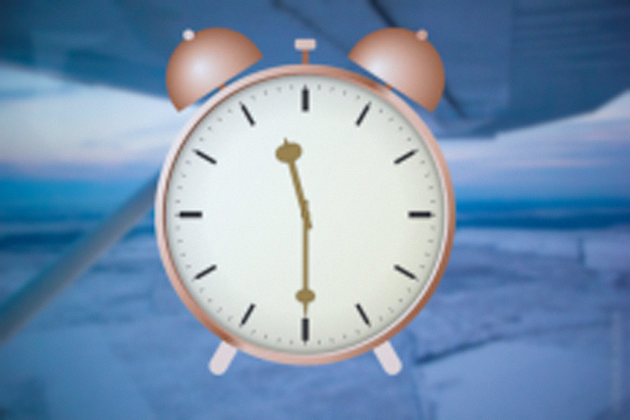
11:30
